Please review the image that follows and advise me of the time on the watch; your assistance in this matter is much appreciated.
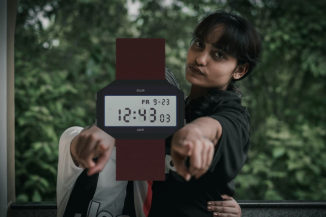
12:43:03
